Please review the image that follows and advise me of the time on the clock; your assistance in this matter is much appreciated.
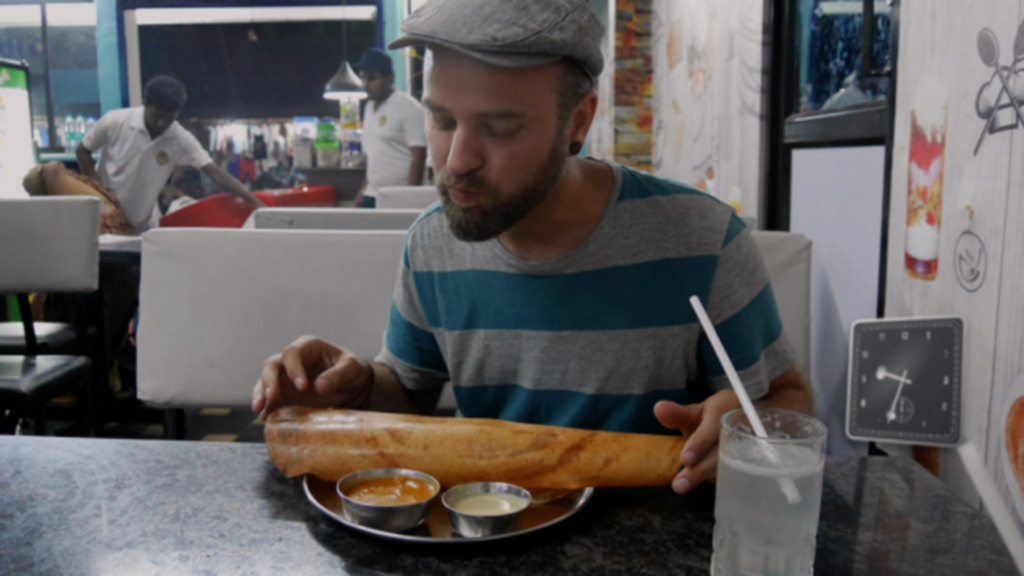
9:33
